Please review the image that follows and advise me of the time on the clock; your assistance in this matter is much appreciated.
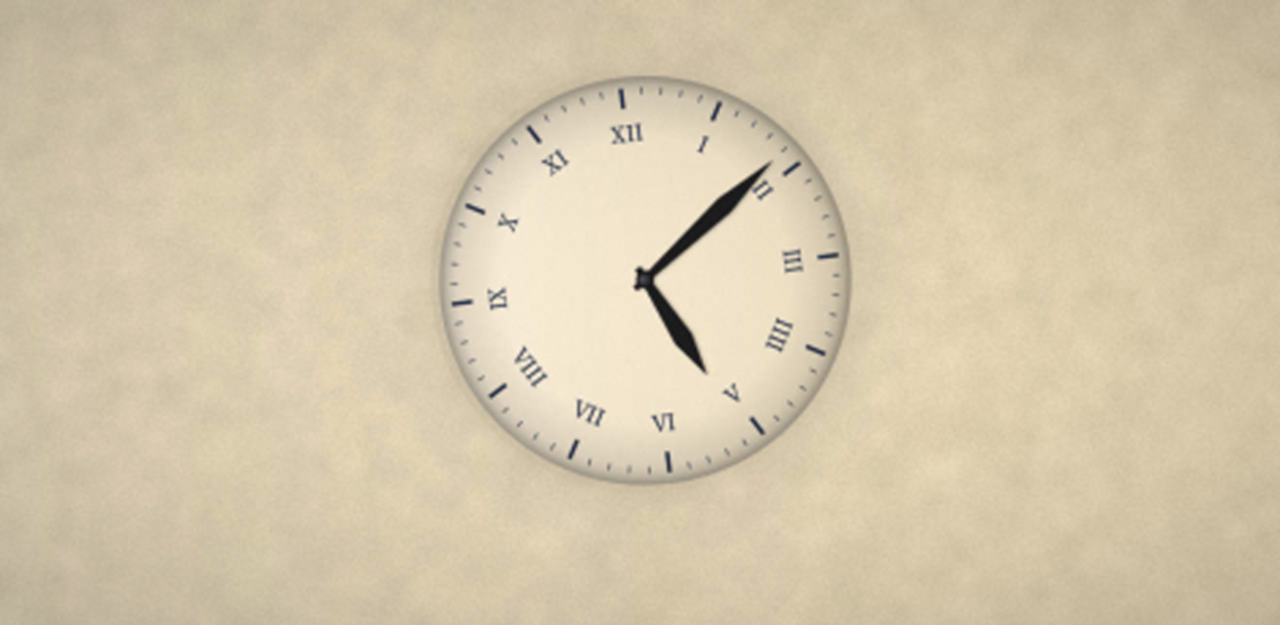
5:09
